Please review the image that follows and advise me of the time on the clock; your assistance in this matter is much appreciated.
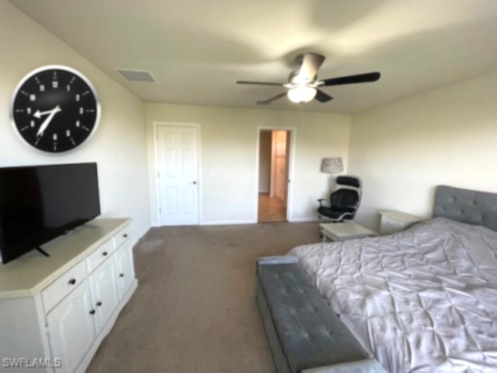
8:36
